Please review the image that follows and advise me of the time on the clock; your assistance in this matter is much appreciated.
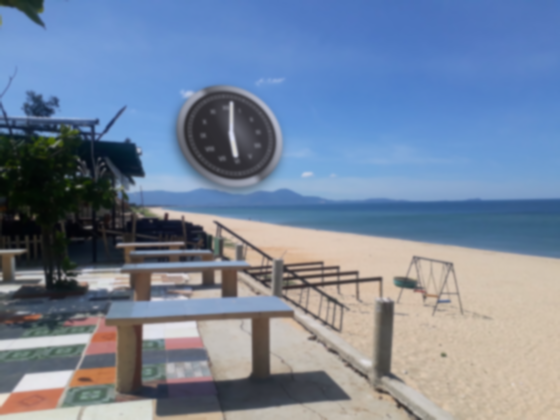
6:02
